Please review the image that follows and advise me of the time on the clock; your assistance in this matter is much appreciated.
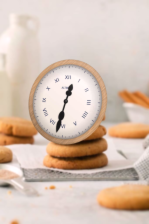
12:32
